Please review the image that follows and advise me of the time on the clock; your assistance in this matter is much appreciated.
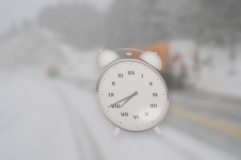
7:41
